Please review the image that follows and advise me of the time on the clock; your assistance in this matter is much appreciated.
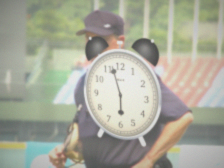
5:57
